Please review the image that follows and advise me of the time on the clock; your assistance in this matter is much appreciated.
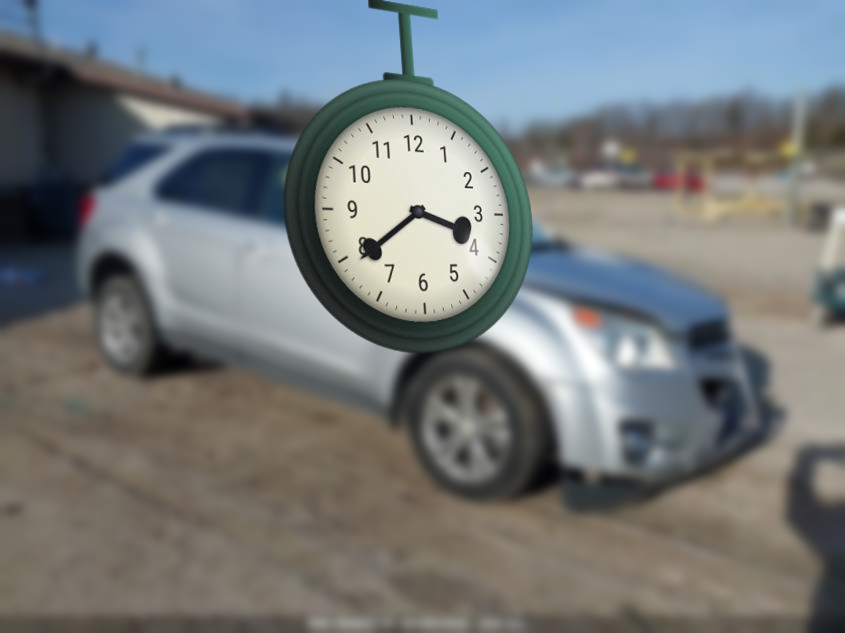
3:39
